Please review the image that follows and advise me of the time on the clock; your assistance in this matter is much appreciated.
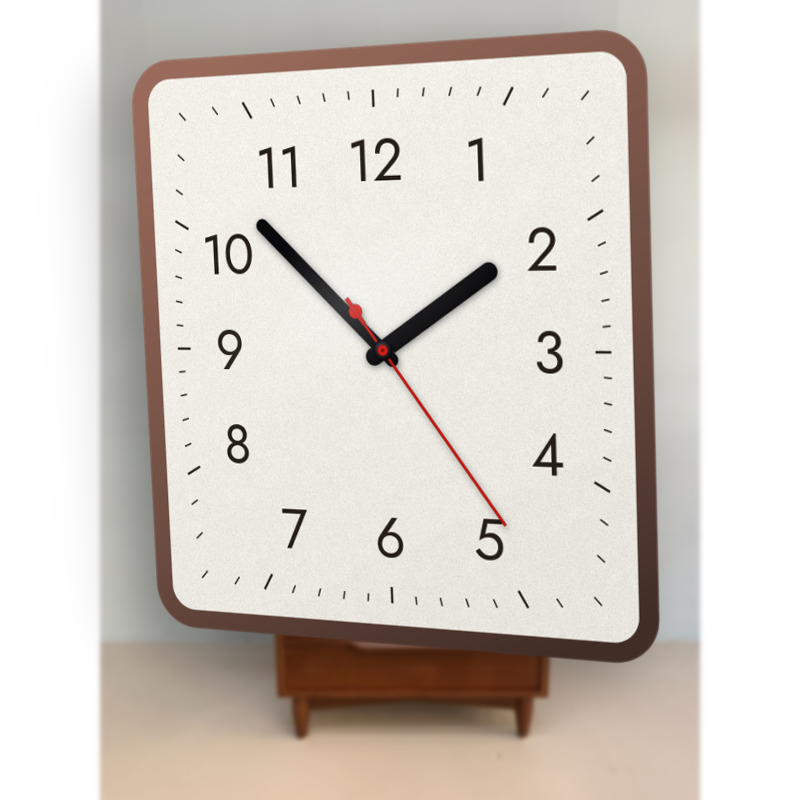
1:52:24
